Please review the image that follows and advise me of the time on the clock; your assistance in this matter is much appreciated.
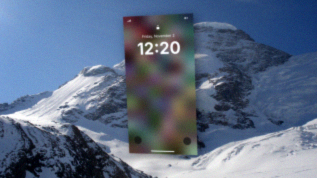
12:20
